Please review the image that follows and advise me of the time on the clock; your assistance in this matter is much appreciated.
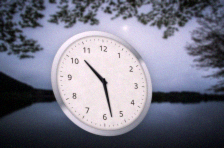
10:28
